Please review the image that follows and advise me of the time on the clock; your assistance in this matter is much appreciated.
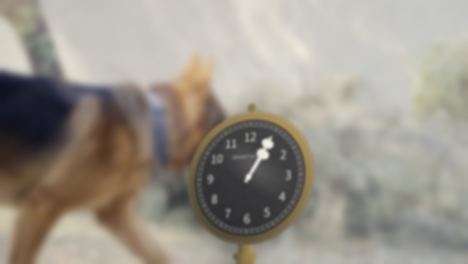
1:05
